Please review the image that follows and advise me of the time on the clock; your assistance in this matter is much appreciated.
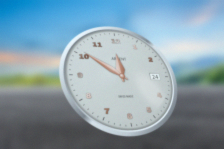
11:51
